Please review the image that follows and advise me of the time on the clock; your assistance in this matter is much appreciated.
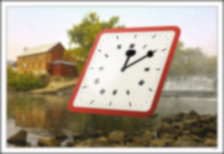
12:09
